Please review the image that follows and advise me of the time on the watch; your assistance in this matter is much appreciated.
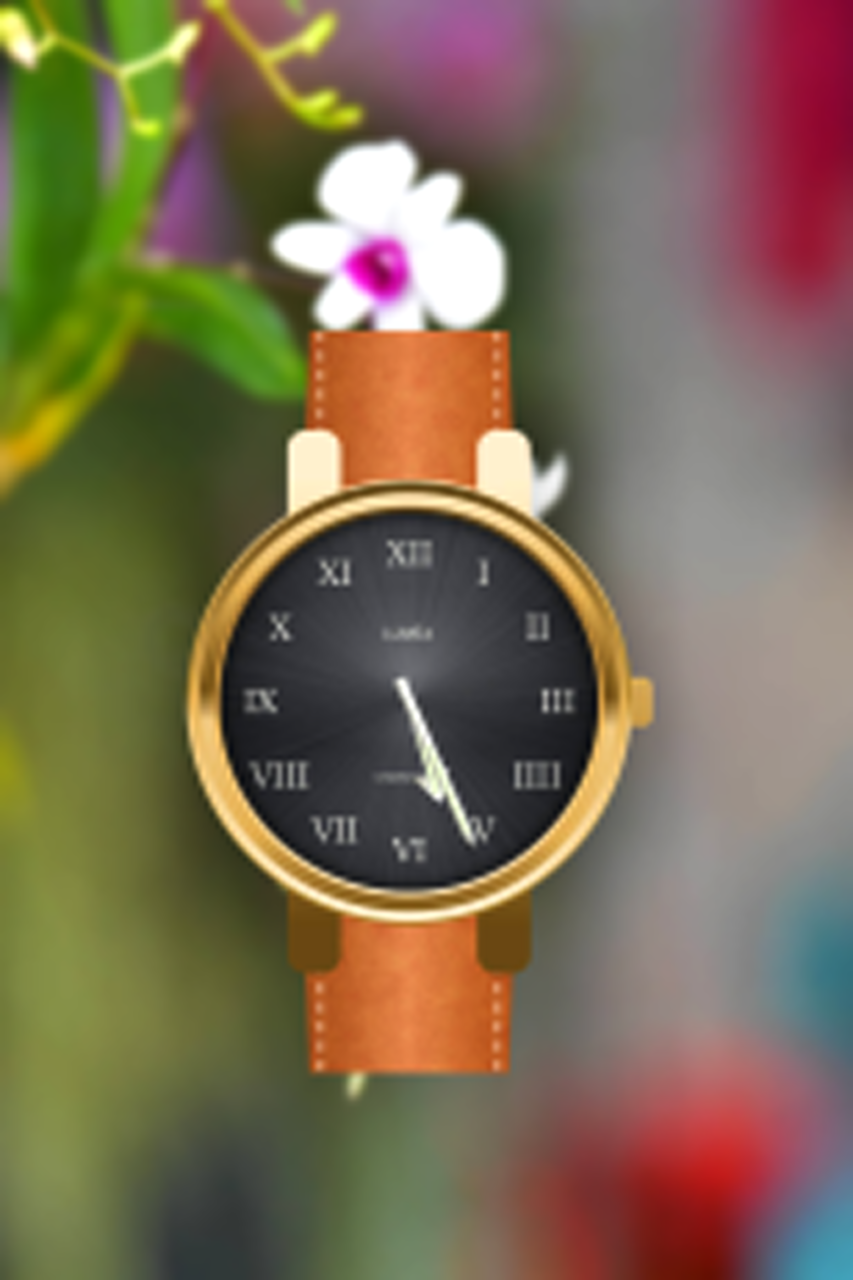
5:26
